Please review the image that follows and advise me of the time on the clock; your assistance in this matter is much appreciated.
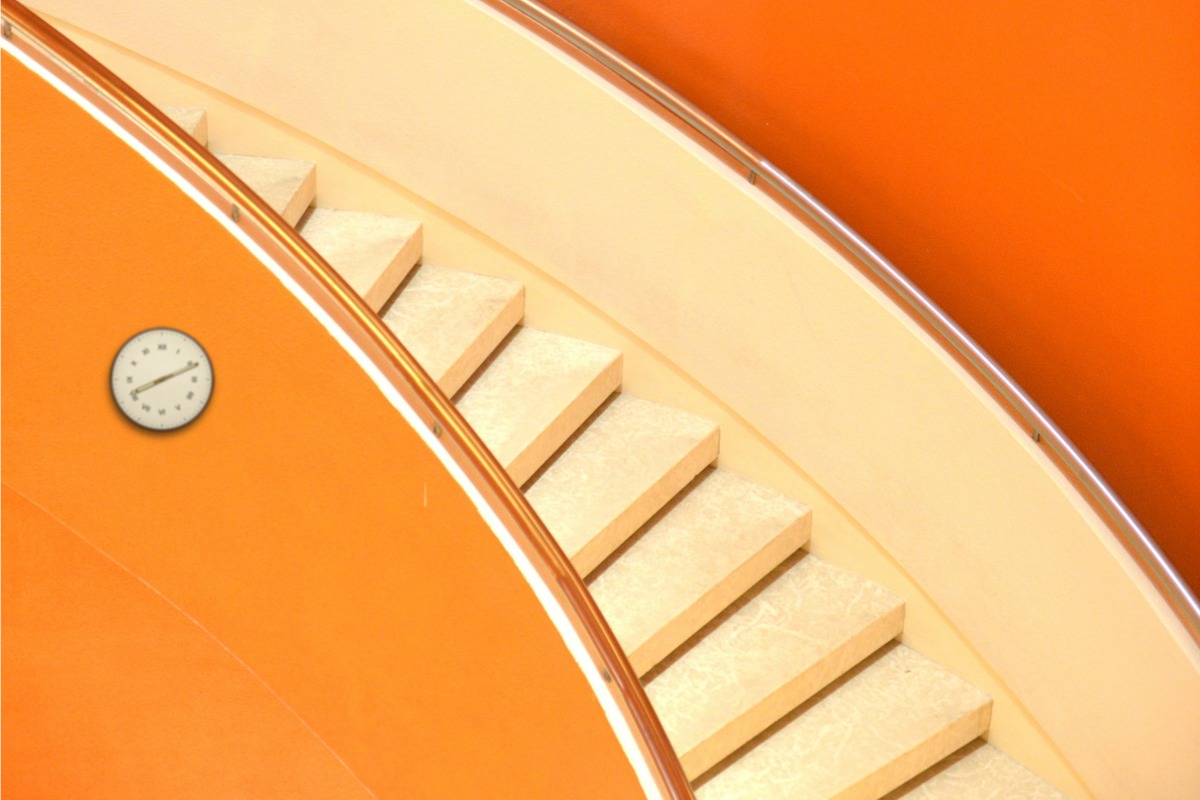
8:11
